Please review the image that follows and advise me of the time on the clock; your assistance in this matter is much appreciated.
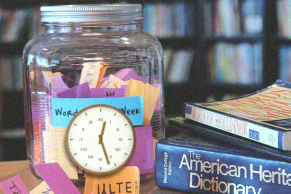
12:27
